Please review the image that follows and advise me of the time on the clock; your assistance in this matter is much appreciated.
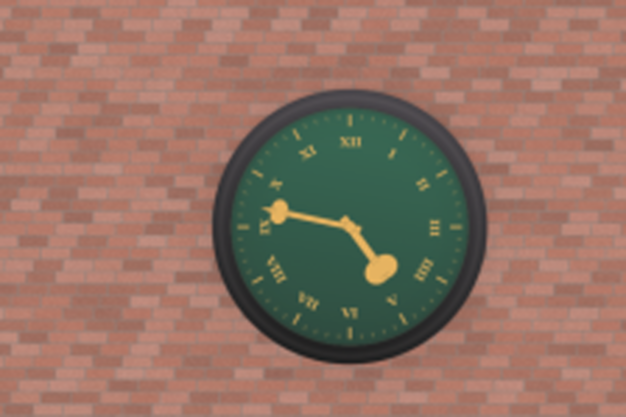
4:47
